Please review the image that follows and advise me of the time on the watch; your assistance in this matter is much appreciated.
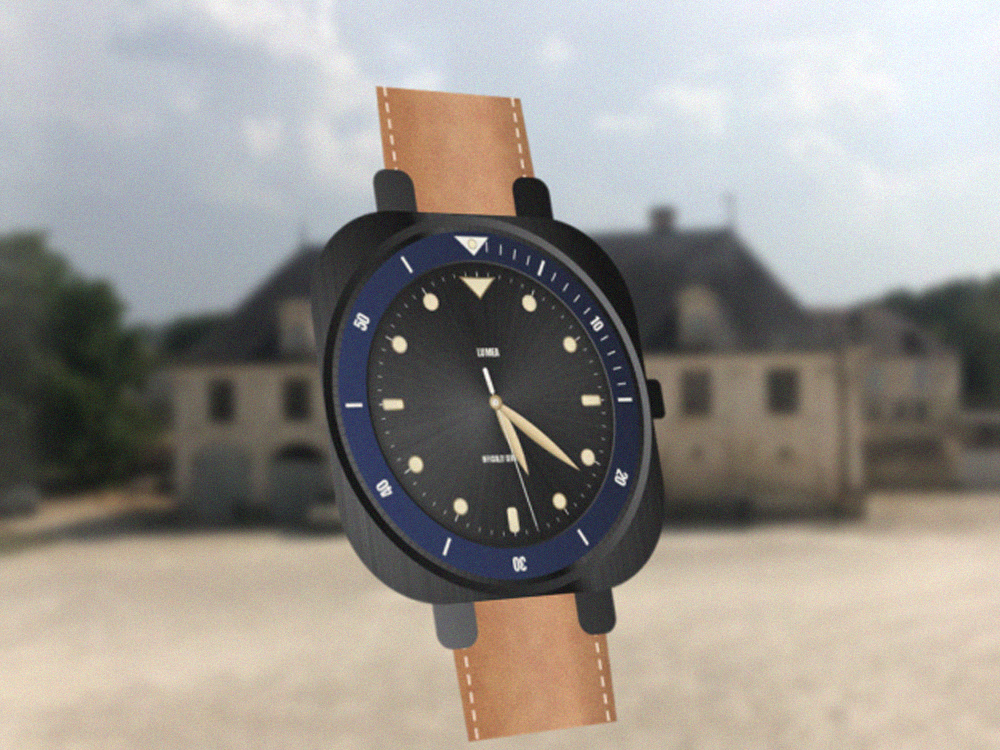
5:21:28
